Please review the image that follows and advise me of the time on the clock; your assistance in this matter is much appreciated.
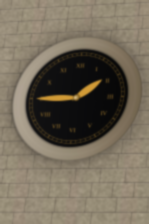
1:45
